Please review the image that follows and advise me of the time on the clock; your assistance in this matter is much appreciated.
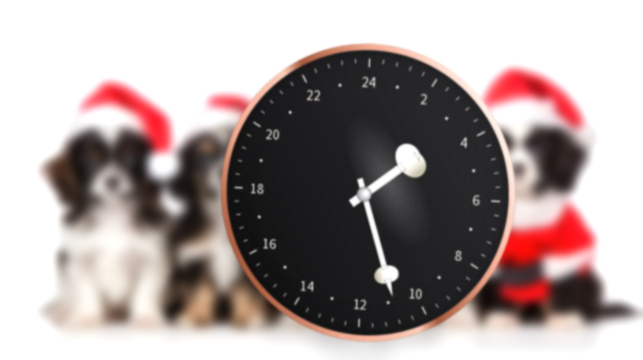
3:27
